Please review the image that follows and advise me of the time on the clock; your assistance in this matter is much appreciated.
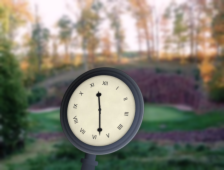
11:28
